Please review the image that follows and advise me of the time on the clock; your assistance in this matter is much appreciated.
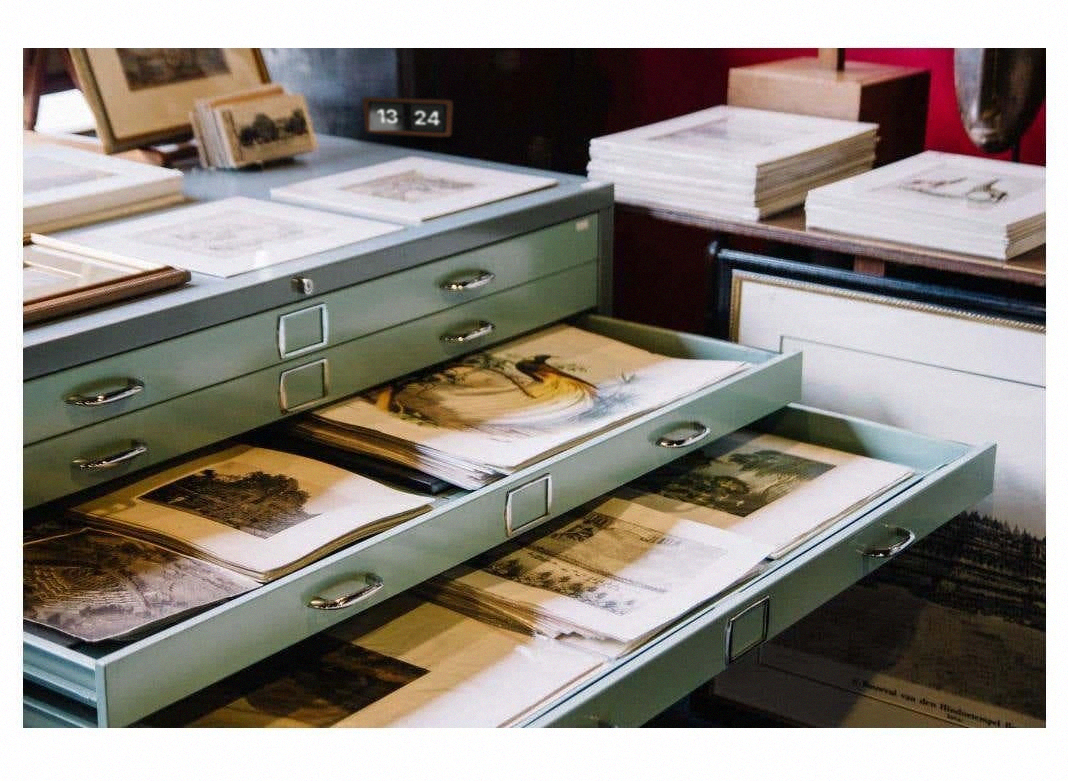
13:24
